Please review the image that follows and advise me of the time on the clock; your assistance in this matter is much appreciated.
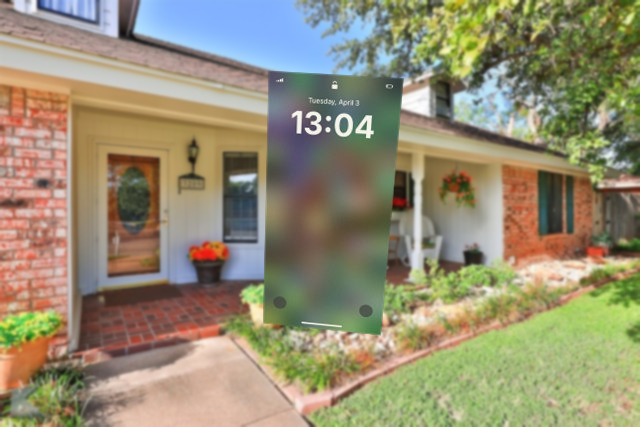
13:04
